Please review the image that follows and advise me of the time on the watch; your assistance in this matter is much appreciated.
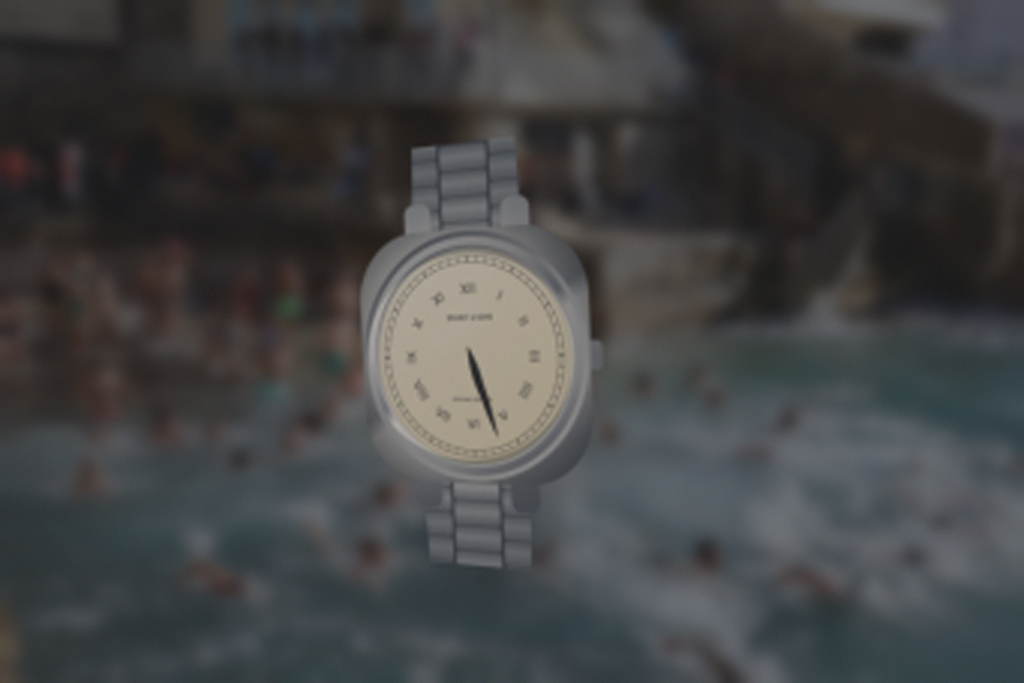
5:27
